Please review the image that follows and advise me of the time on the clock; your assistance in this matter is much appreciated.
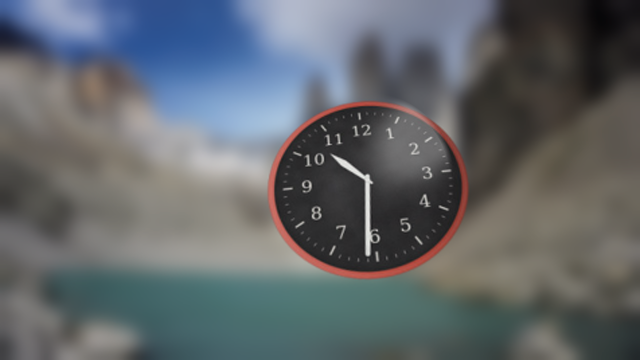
10:31
